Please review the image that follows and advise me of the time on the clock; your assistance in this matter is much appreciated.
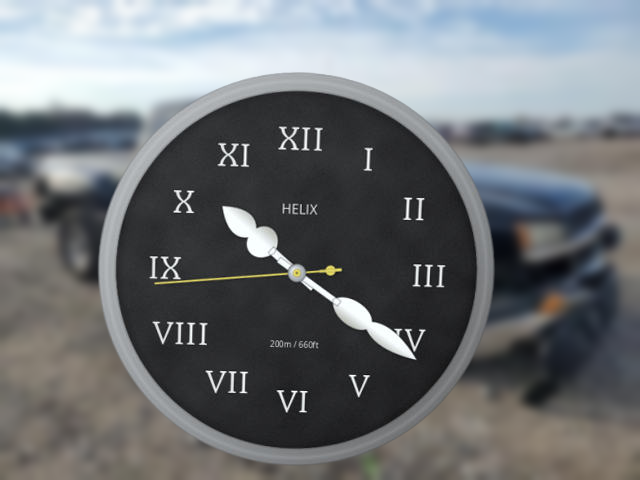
10:20:44
